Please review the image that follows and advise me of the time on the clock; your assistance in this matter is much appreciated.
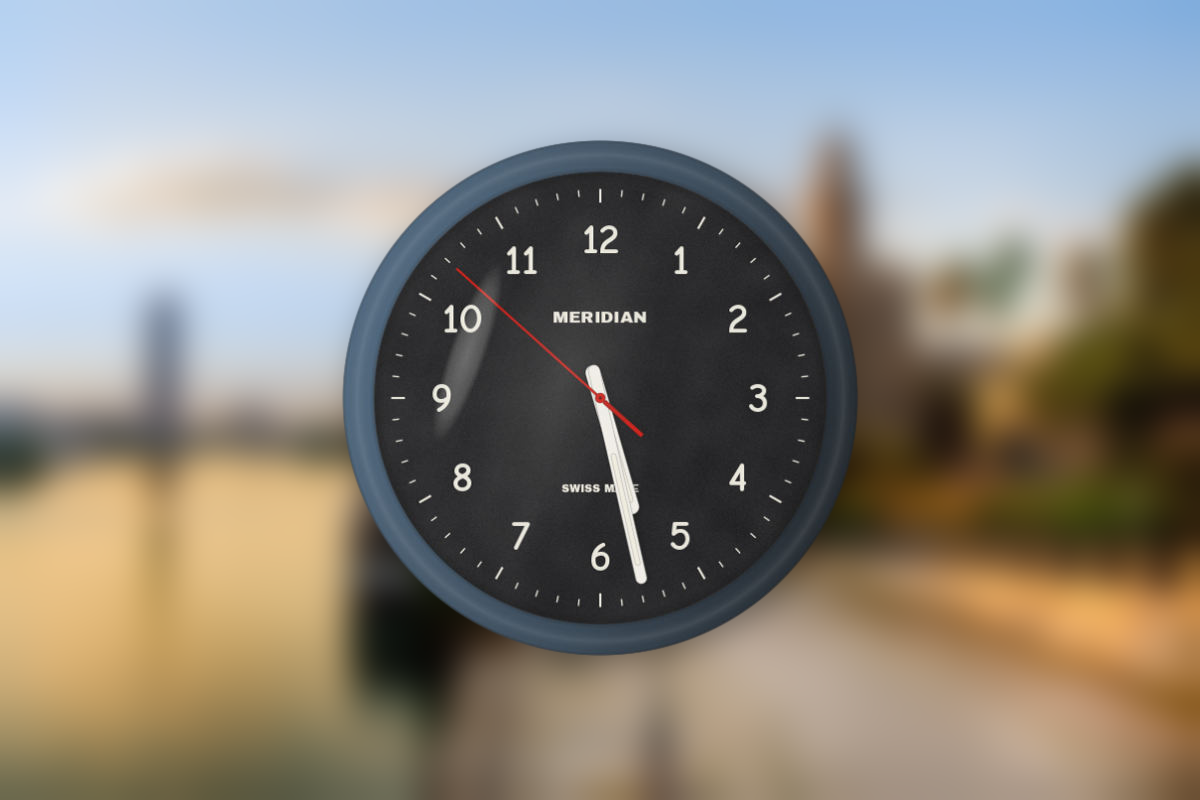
5:27:52
